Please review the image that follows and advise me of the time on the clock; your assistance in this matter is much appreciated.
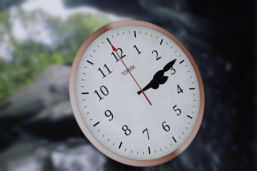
3:14:00
